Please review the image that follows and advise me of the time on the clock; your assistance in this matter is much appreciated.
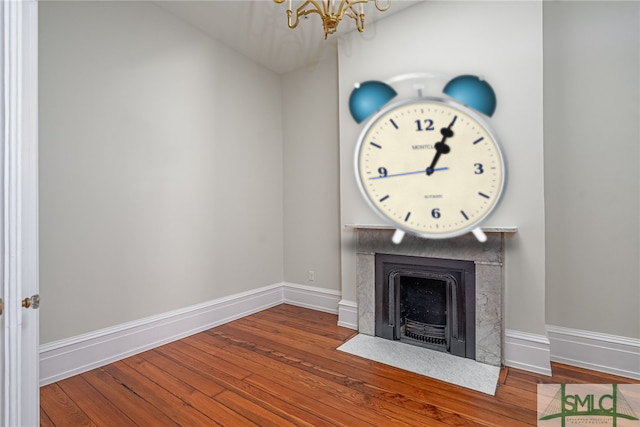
1:04:44
